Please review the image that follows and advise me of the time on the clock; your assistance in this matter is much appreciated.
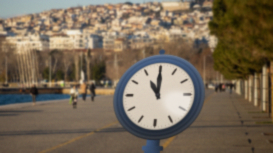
11:00
